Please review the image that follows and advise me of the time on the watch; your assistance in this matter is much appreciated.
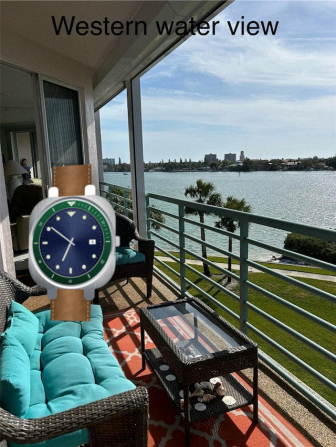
6:51
